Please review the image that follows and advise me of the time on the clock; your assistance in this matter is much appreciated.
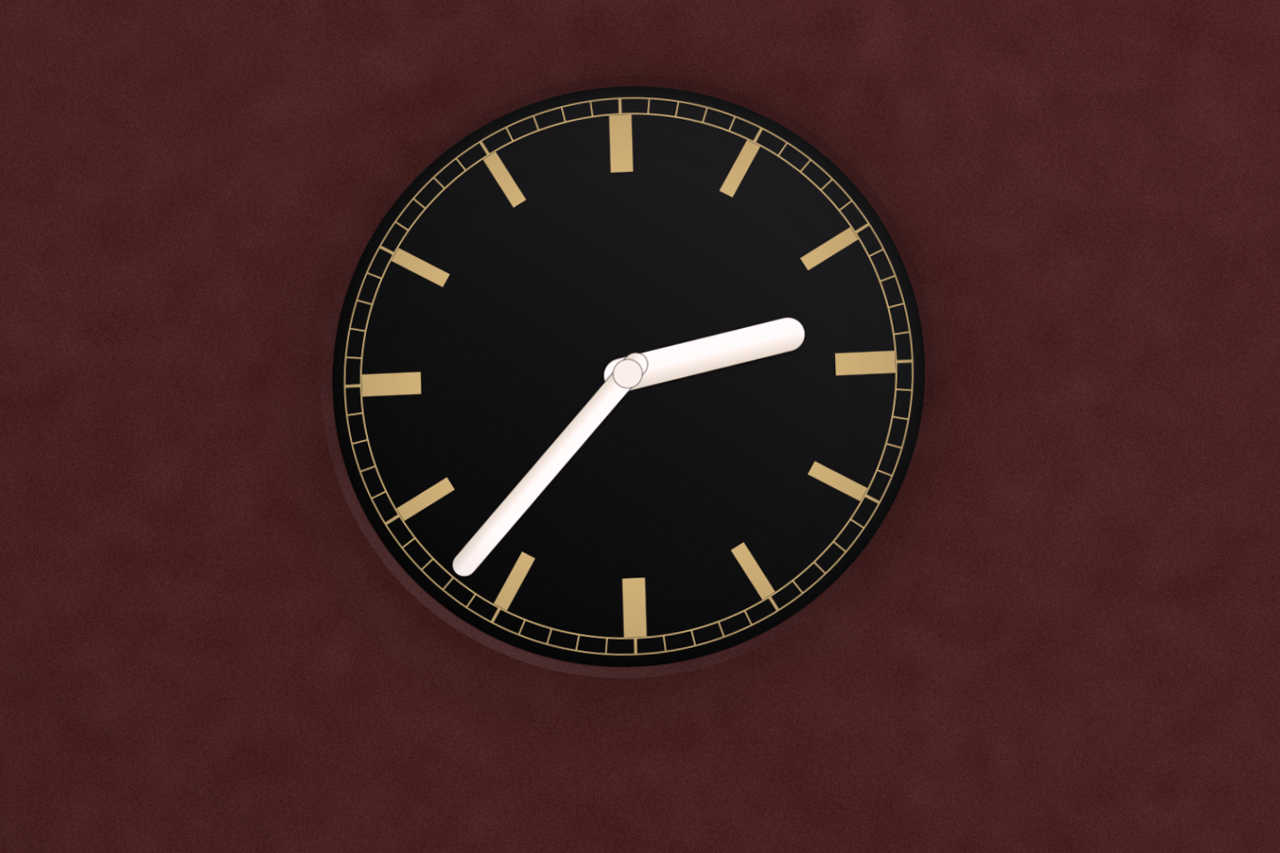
2:37
